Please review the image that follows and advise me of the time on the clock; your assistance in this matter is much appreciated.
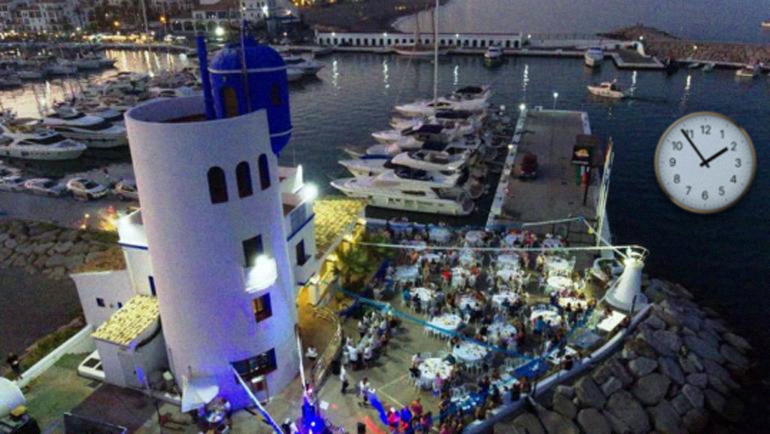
1:54
